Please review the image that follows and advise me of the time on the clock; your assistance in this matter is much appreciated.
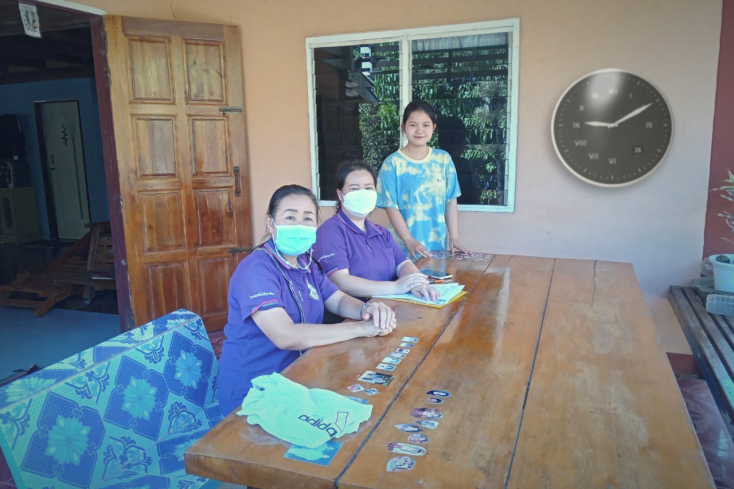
9:10
